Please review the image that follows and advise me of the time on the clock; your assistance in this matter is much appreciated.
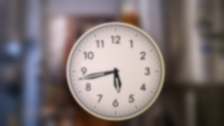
5:43
